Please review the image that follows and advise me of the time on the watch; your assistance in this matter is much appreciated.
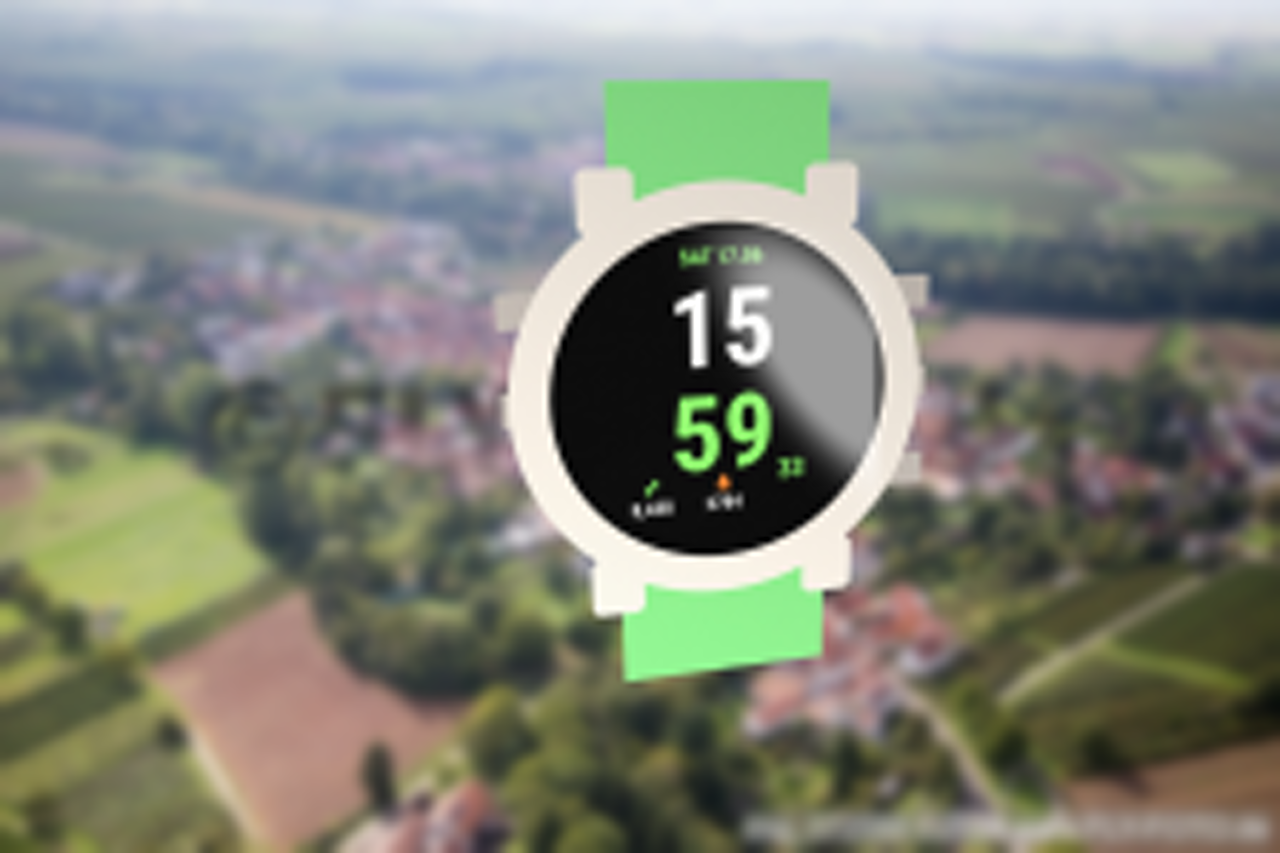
15:59
